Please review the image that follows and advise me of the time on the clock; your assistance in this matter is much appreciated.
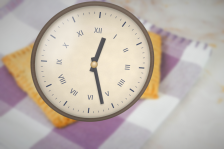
12:27
